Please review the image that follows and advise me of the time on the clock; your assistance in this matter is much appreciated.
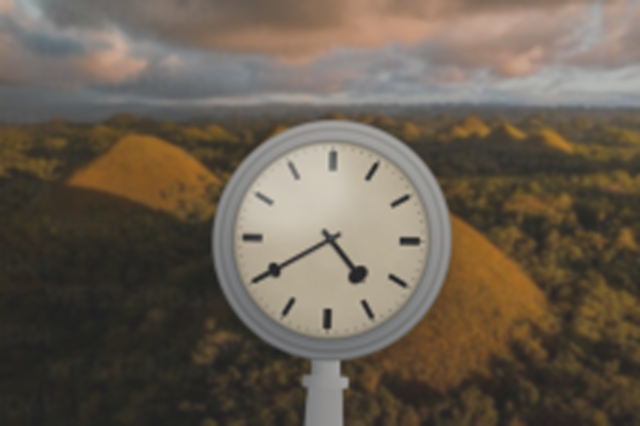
4:40
